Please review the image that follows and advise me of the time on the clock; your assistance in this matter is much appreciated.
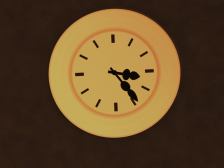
3:24
